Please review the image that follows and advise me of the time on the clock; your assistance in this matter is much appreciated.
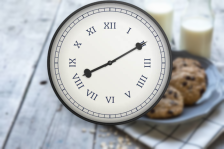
8:10
